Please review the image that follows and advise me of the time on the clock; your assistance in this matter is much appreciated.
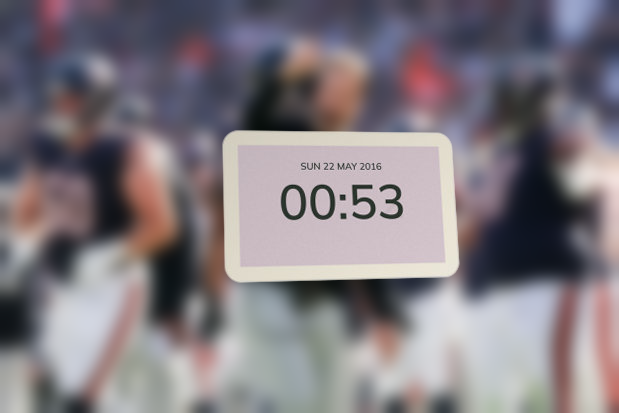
0:53
